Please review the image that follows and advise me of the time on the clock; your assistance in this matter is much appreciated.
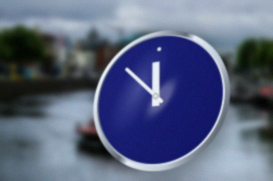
11:52
